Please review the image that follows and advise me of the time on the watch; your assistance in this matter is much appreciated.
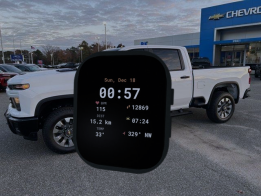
0:57
